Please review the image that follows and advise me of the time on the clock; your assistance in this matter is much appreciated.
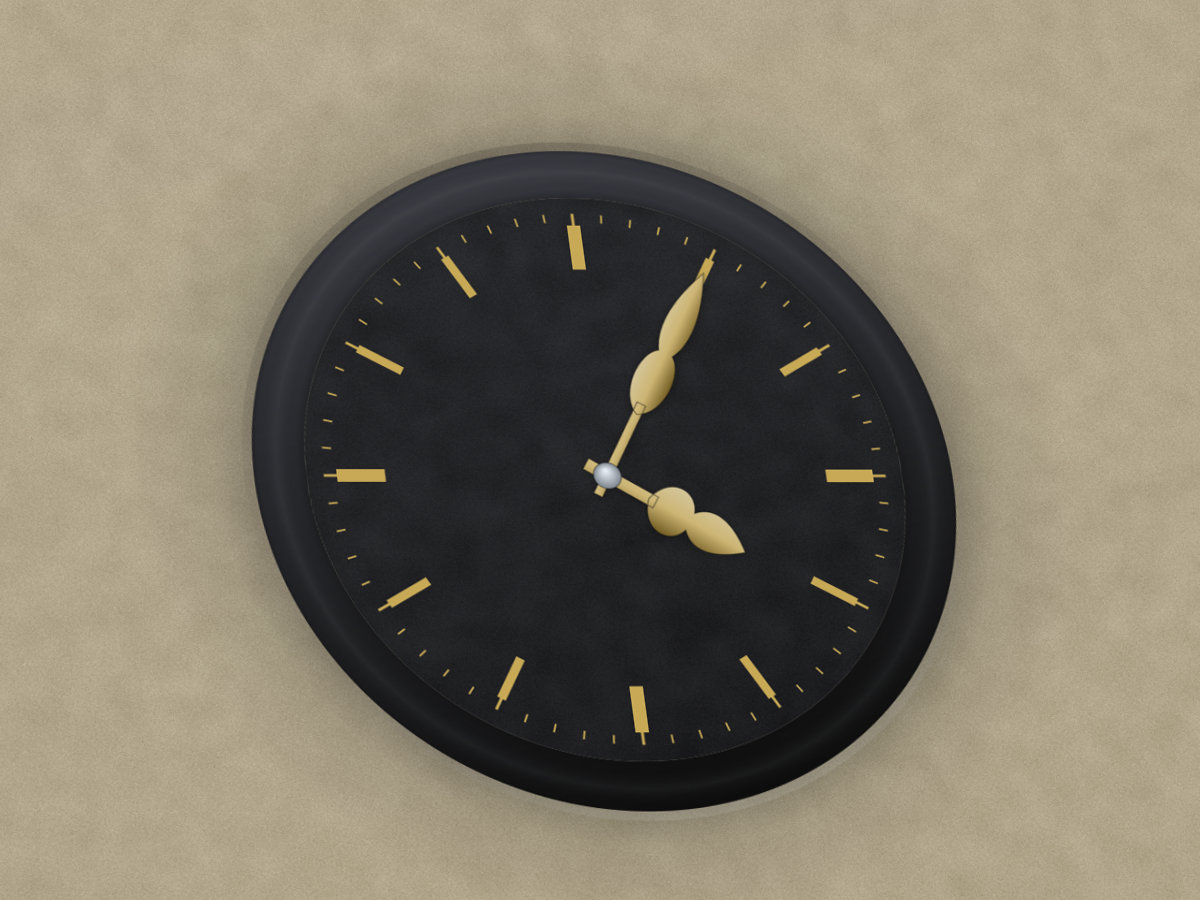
4:05
